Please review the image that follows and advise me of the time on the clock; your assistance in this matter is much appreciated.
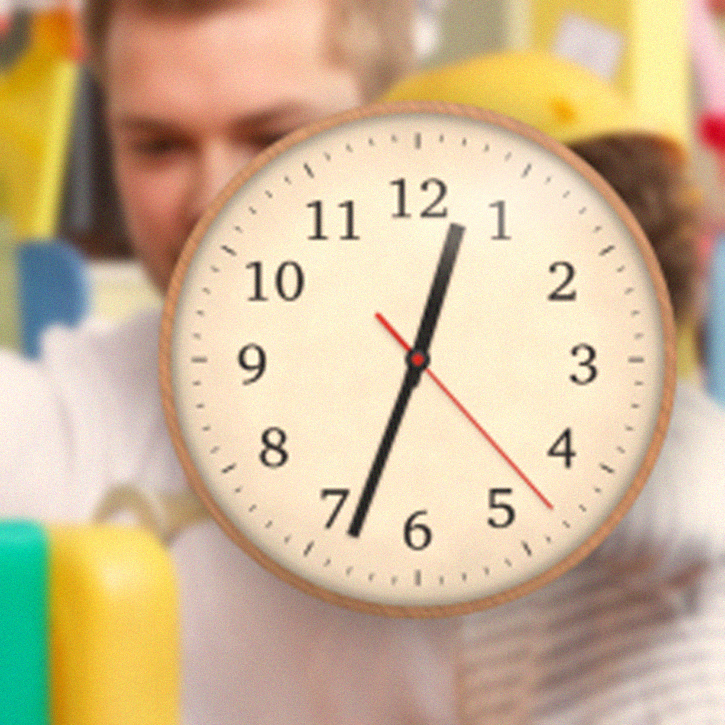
12:33:23
